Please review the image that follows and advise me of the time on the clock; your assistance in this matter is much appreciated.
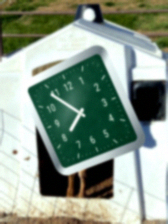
7:54
